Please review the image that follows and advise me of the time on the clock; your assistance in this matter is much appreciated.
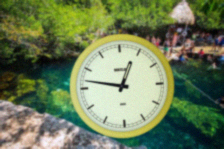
12:47
